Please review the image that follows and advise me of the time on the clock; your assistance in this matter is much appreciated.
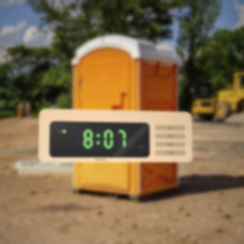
8:07
